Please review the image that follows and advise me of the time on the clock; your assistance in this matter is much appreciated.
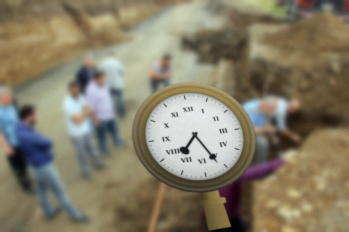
7:26
